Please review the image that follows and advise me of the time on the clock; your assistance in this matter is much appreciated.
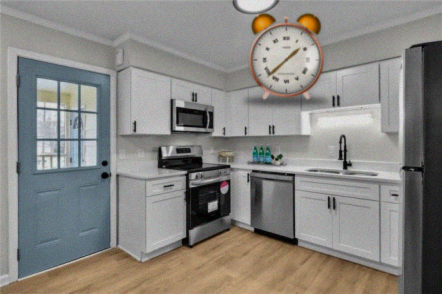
1:38
